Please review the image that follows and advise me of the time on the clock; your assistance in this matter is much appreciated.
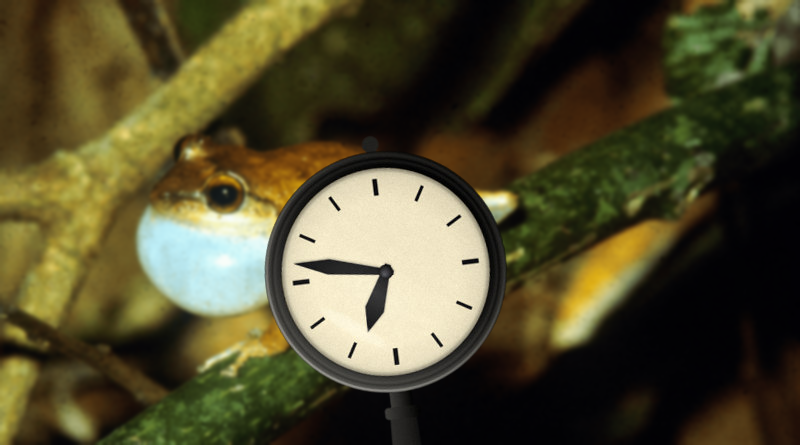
6:47
